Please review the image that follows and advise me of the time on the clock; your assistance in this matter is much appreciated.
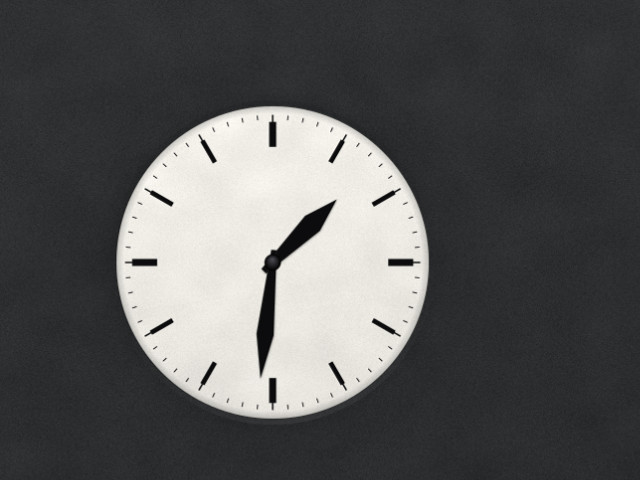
1:31
